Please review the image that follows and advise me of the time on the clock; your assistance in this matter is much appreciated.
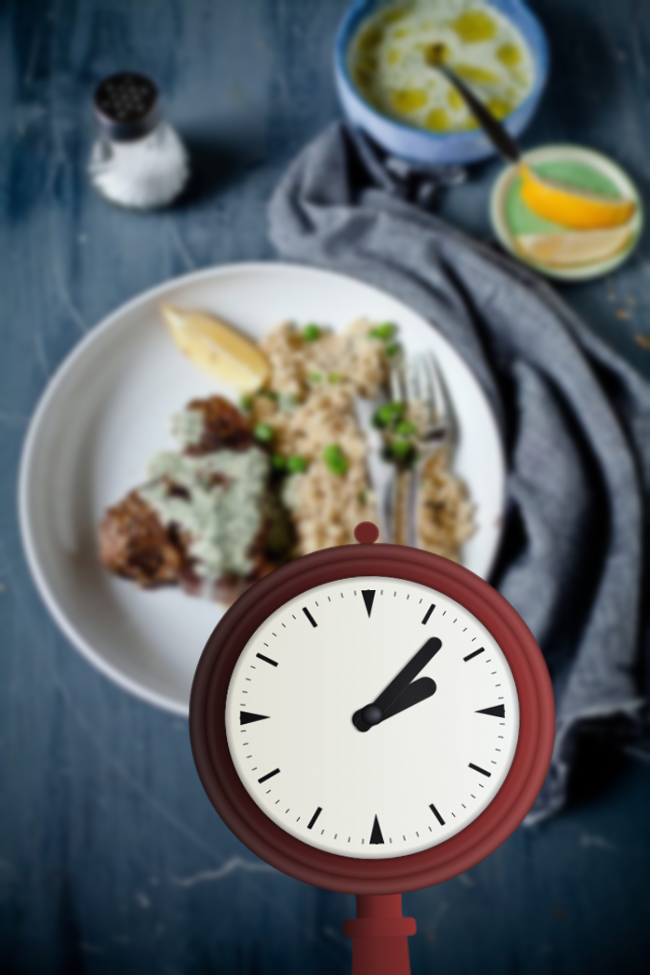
2:07
